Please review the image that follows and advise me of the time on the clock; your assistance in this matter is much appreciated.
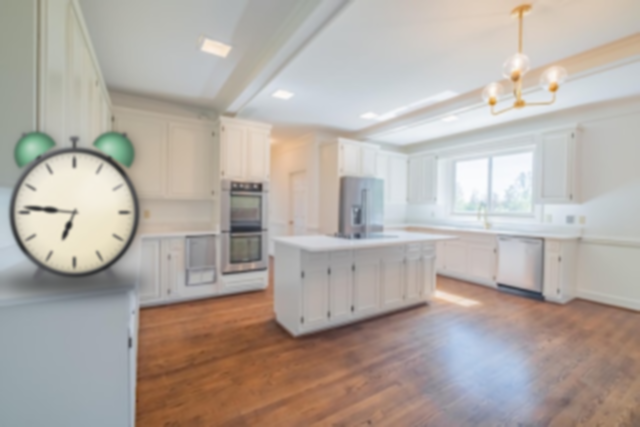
6:46
